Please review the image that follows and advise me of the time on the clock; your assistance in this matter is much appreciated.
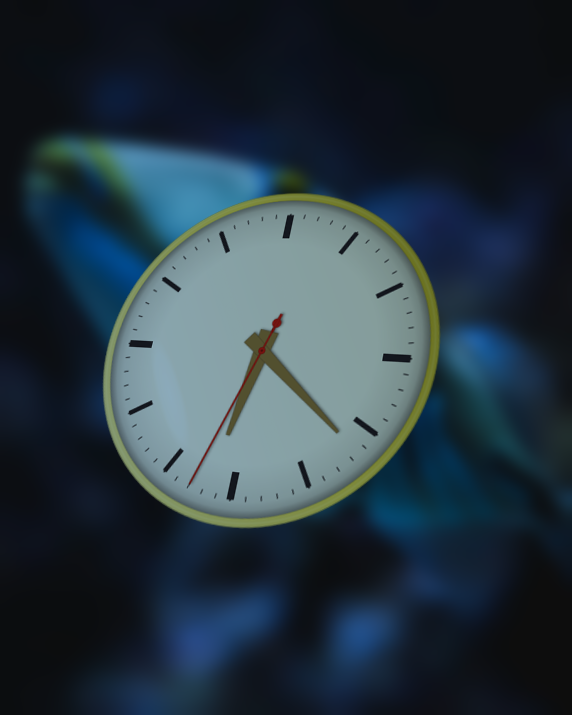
6:21:33
